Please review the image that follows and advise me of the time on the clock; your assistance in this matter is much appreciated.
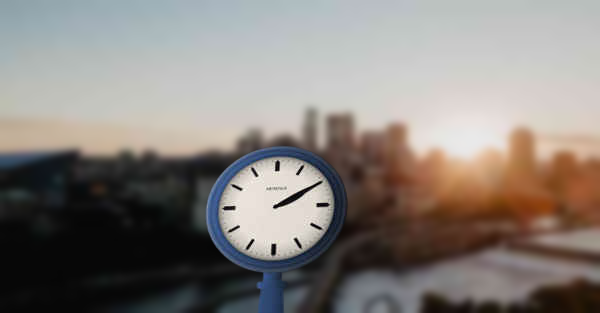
2:10
